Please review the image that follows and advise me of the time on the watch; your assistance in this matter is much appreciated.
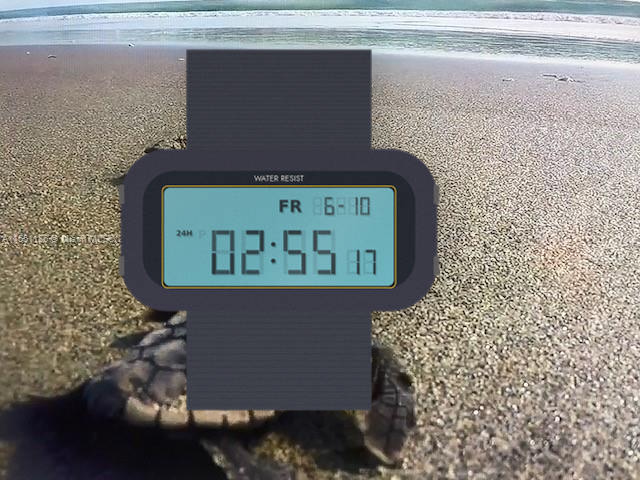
2:55:17
